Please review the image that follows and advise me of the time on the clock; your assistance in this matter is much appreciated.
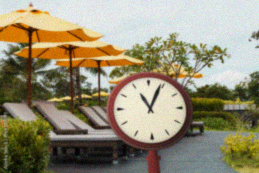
11:04
